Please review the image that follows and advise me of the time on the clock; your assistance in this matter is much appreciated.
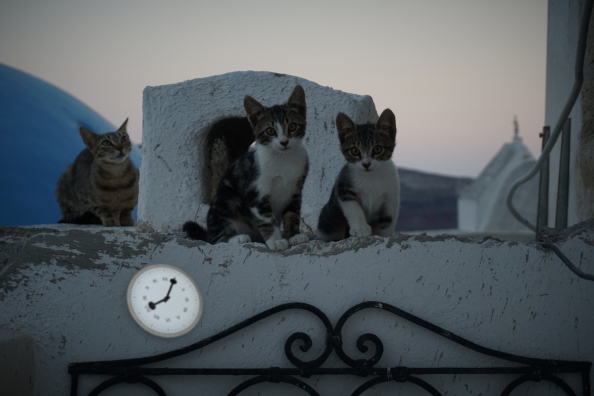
8:04
